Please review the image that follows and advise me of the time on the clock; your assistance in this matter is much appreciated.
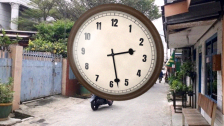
2:28
